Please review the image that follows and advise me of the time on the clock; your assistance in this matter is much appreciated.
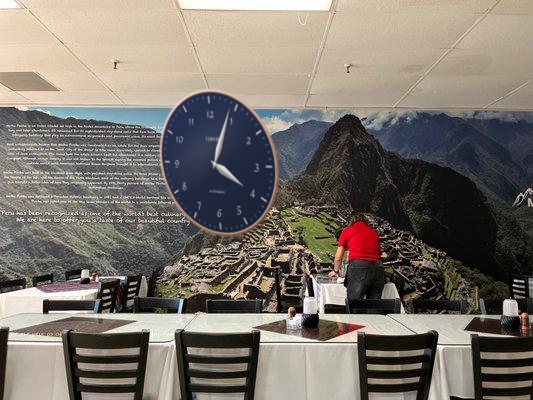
4:04
